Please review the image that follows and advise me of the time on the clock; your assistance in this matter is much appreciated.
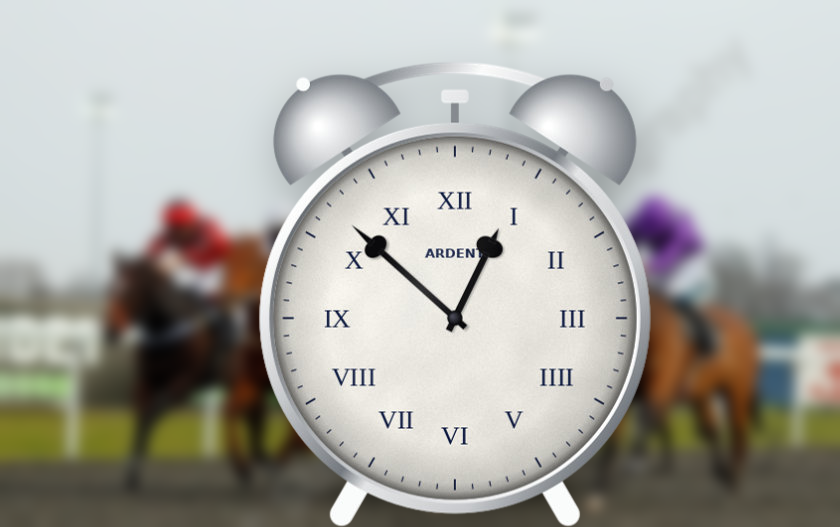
12:52
